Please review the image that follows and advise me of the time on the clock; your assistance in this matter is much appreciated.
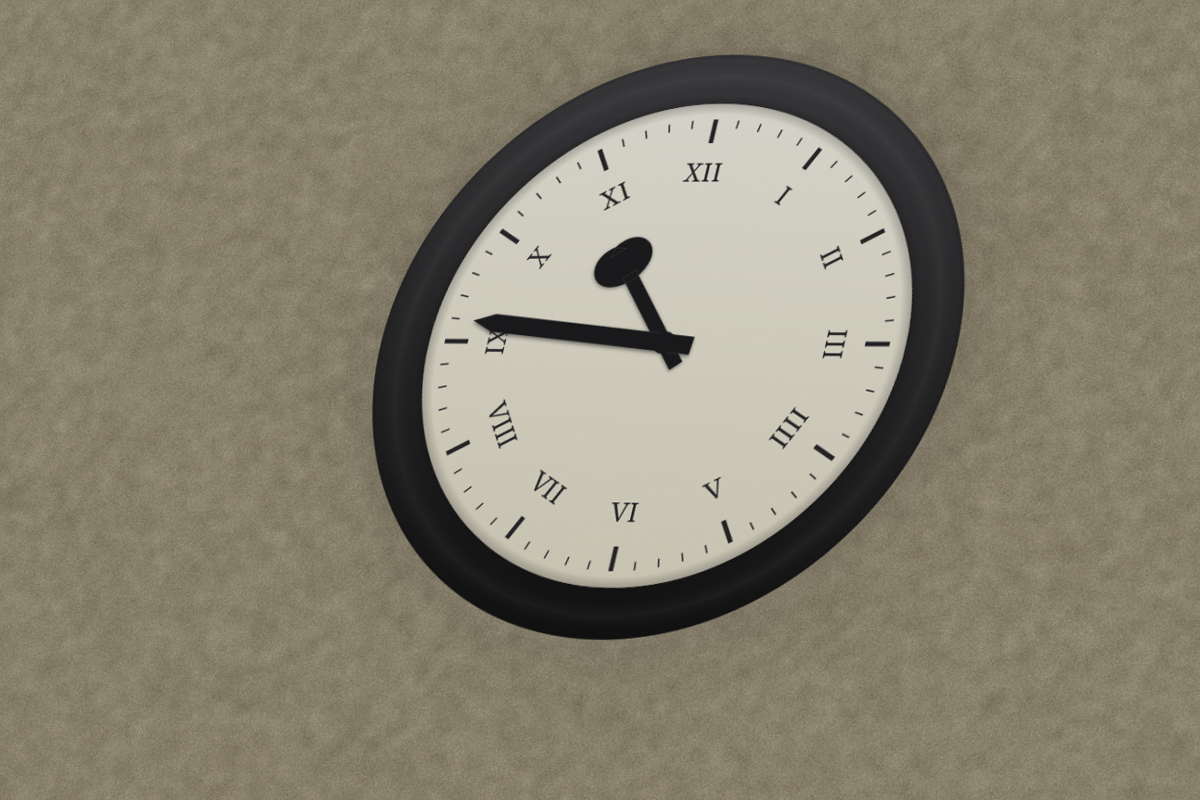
10:46
